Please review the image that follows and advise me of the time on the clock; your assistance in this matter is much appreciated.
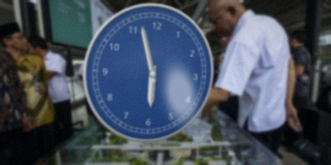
5:57
